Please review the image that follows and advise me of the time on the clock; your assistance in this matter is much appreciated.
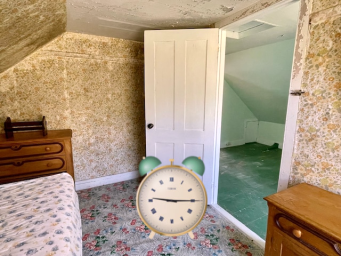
9:15
